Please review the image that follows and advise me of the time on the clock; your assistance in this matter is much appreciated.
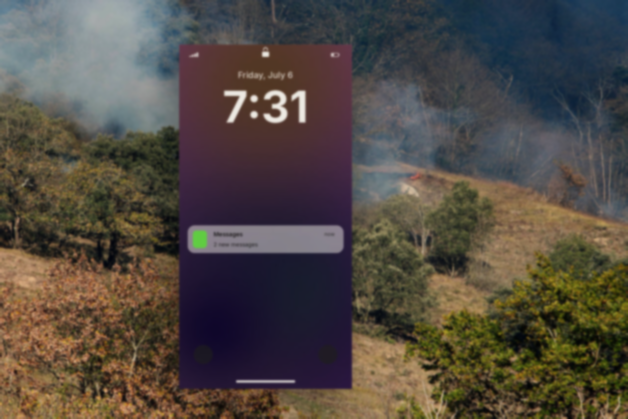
7:31
